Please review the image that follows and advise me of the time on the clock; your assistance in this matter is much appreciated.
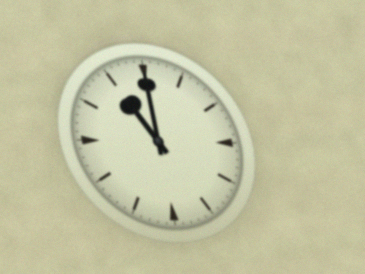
11:00
